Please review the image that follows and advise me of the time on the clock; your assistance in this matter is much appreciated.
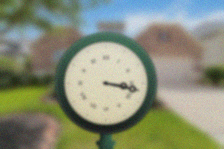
3:17
